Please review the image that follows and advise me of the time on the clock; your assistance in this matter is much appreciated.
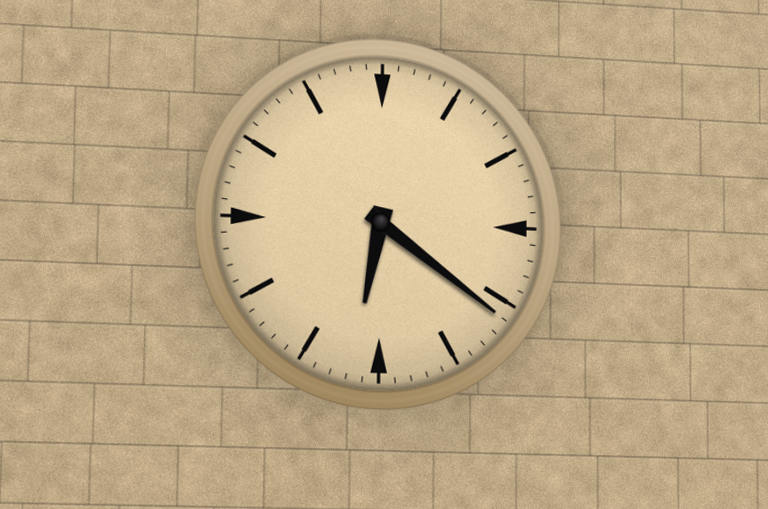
6:21
